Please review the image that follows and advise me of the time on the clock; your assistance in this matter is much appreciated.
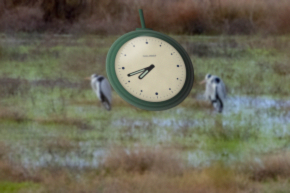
7:42
